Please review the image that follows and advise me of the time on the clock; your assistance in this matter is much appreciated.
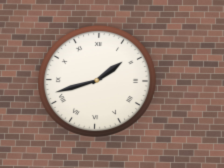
1:42
